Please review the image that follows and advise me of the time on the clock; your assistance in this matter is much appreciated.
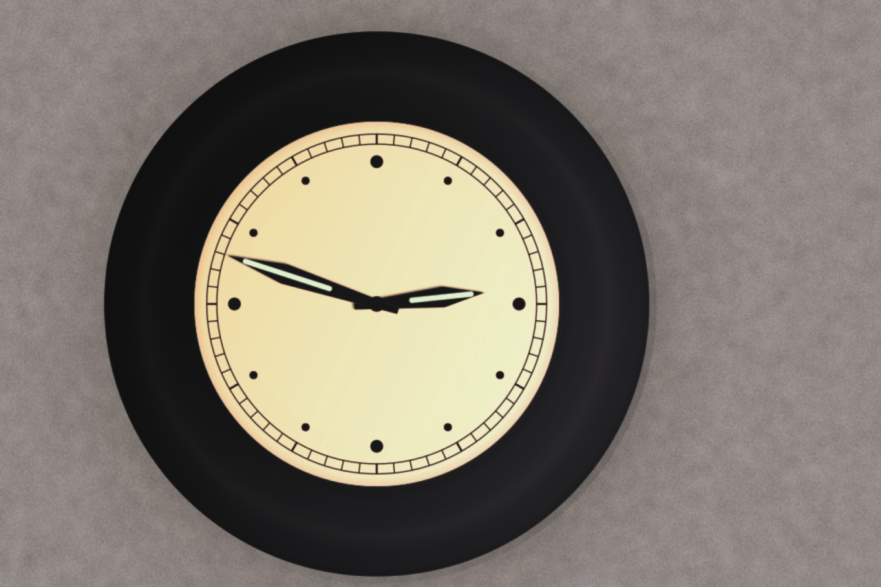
2:48
